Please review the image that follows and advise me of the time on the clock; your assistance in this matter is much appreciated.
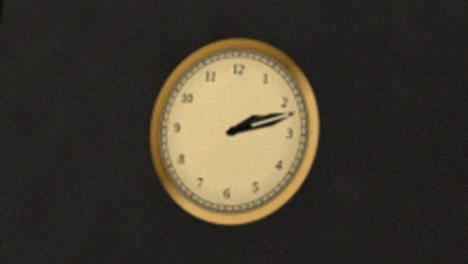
2:12
